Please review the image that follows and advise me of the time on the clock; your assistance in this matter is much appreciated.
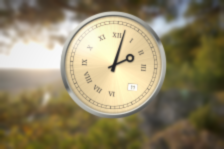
2:02
